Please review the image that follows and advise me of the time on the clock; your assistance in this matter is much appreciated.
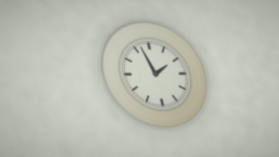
1:57
